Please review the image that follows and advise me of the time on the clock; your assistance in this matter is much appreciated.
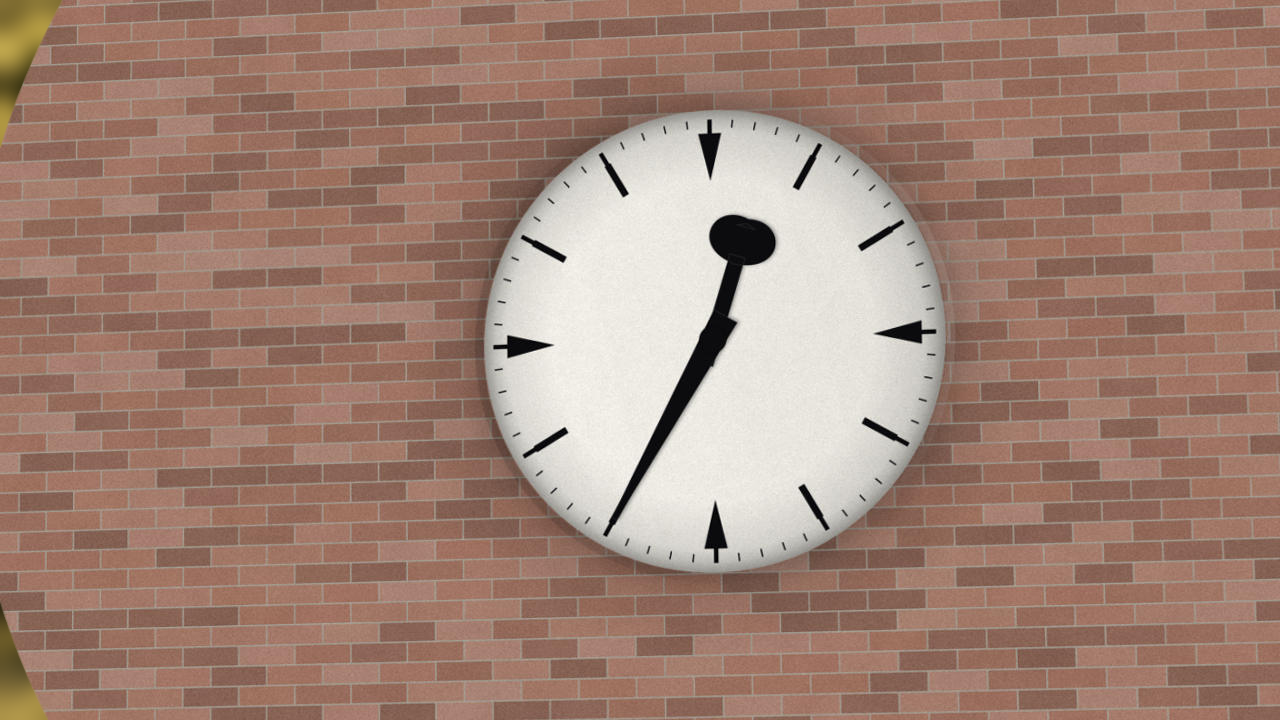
12:35
